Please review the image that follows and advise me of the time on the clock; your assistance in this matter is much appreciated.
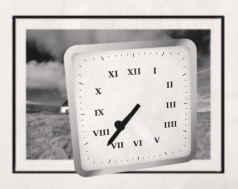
7:37
